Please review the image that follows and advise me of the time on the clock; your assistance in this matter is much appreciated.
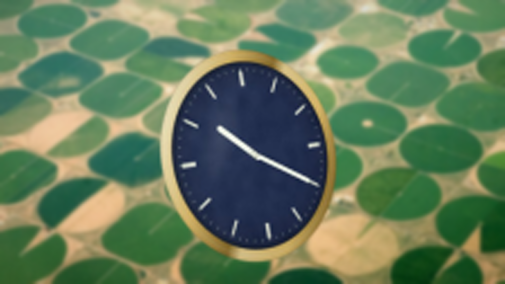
10:20
